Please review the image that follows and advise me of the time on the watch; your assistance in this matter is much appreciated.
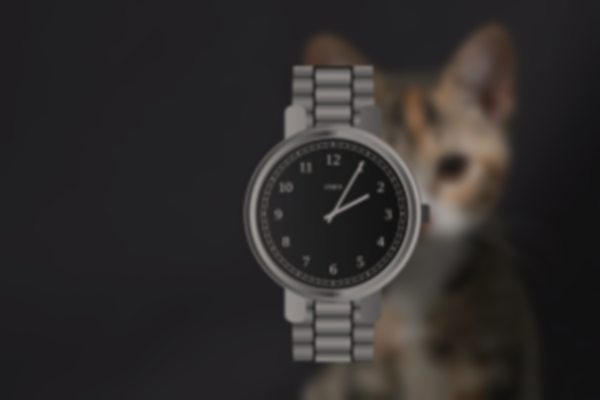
2:05
